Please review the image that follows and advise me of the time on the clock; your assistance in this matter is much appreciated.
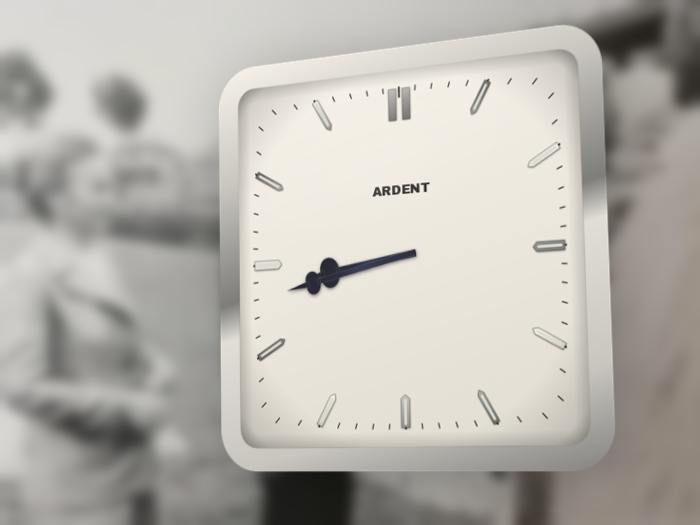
8:43
